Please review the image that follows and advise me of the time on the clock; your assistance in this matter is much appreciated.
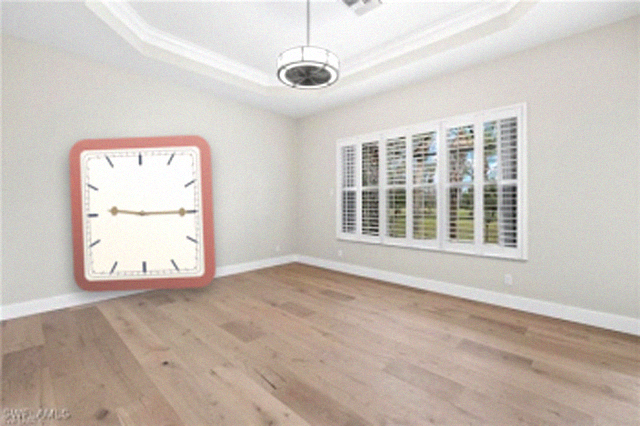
9:15
